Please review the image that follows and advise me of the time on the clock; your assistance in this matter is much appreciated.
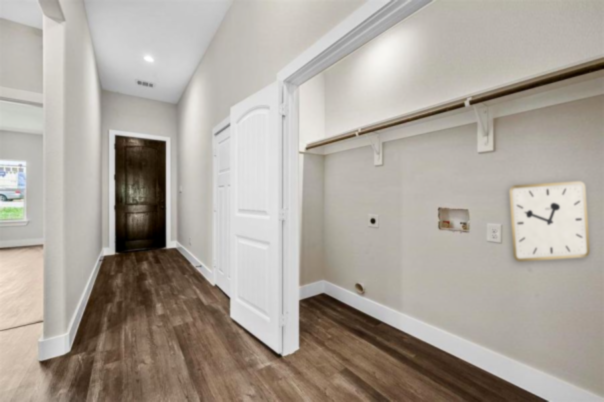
12:49
